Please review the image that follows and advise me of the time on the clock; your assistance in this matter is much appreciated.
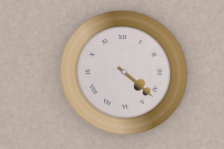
4:22
